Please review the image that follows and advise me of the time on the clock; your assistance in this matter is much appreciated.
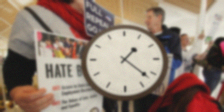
1:22
